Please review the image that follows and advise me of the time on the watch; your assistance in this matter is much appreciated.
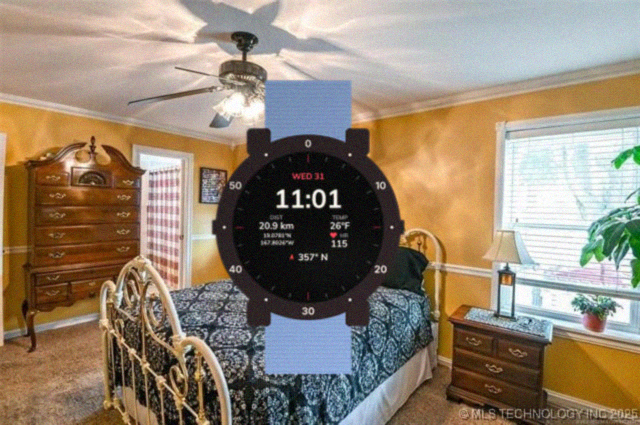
11:01
